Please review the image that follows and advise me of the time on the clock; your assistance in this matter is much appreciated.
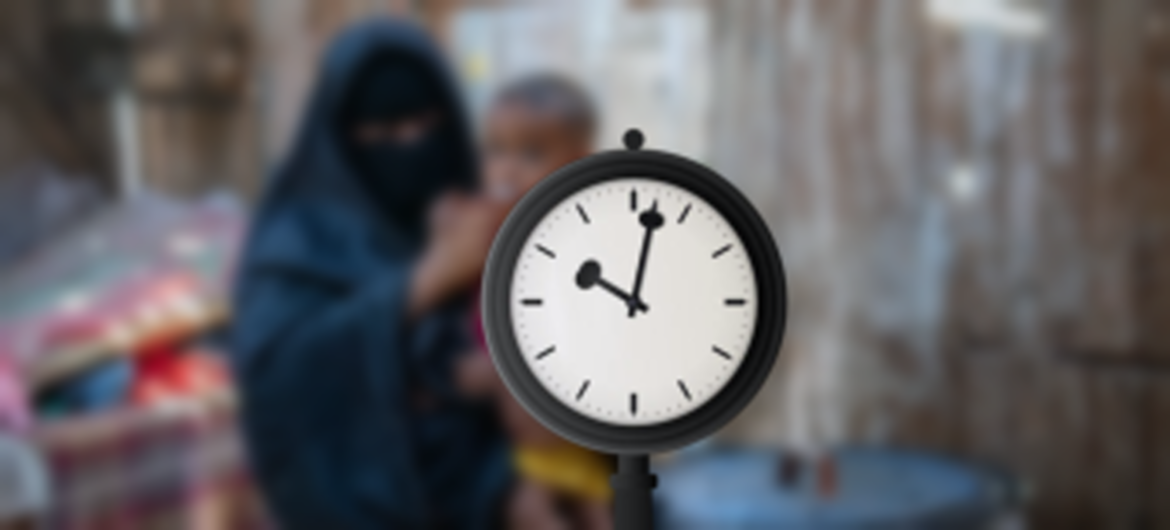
10:02
